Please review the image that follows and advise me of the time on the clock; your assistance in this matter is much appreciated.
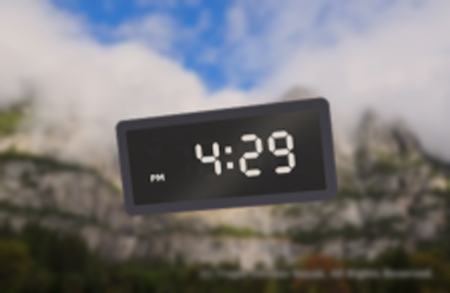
4:29
